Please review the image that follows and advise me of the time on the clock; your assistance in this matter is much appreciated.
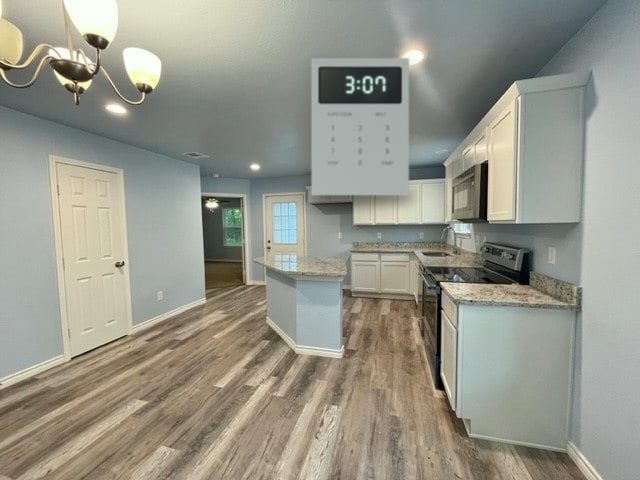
3:07
